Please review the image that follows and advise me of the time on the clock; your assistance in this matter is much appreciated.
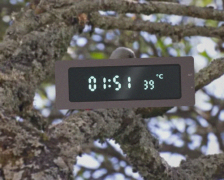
1:51
